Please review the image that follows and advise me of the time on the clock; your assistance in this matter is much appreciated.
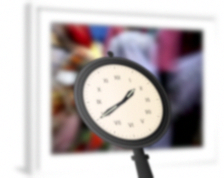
1:40
